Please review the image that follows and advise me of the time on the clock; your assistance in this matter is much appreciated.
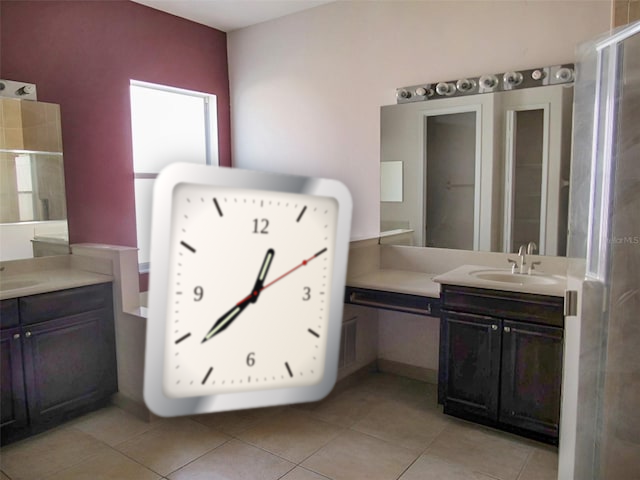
12:38:10
